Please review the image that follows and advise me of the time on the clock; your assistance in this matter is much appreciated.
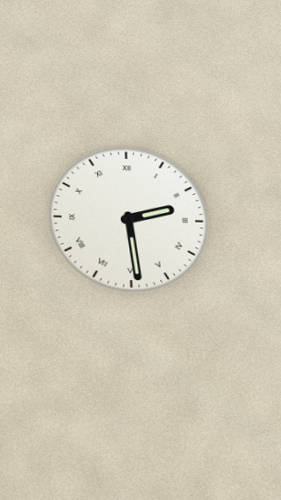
2:29
